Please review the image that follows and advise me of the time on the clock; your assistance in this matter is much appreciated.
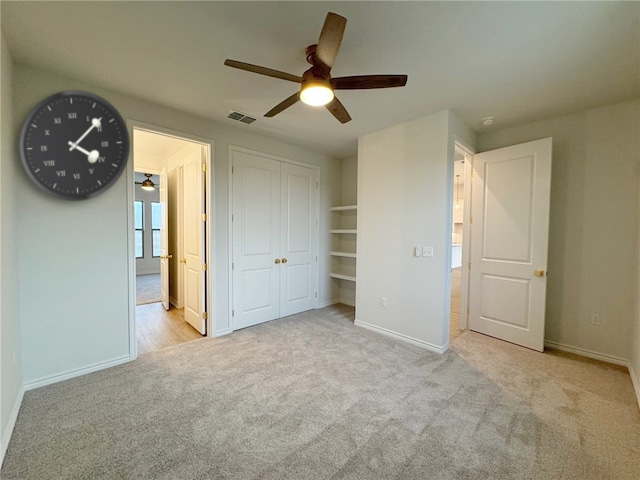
4:08
